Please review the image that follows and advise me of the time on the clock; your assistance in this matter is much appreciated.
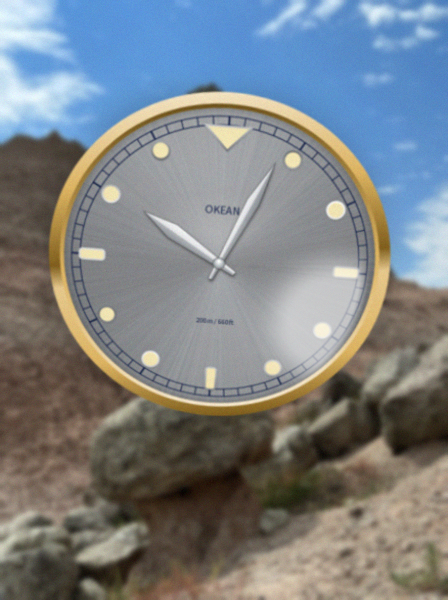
10:04
